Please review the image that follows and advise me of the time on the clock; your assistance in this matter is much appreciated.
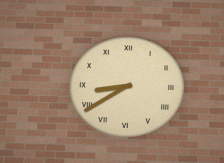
8:39
